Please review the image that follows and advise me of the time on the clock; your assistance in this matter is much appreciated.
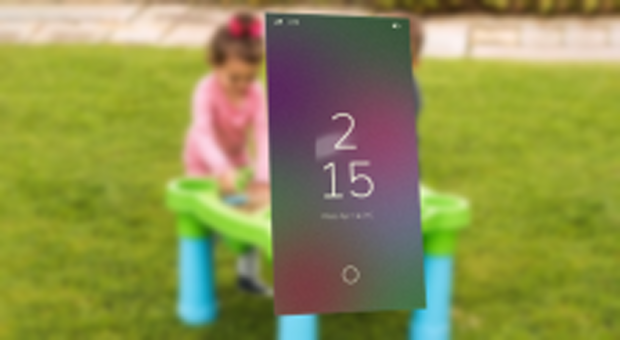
2:15
